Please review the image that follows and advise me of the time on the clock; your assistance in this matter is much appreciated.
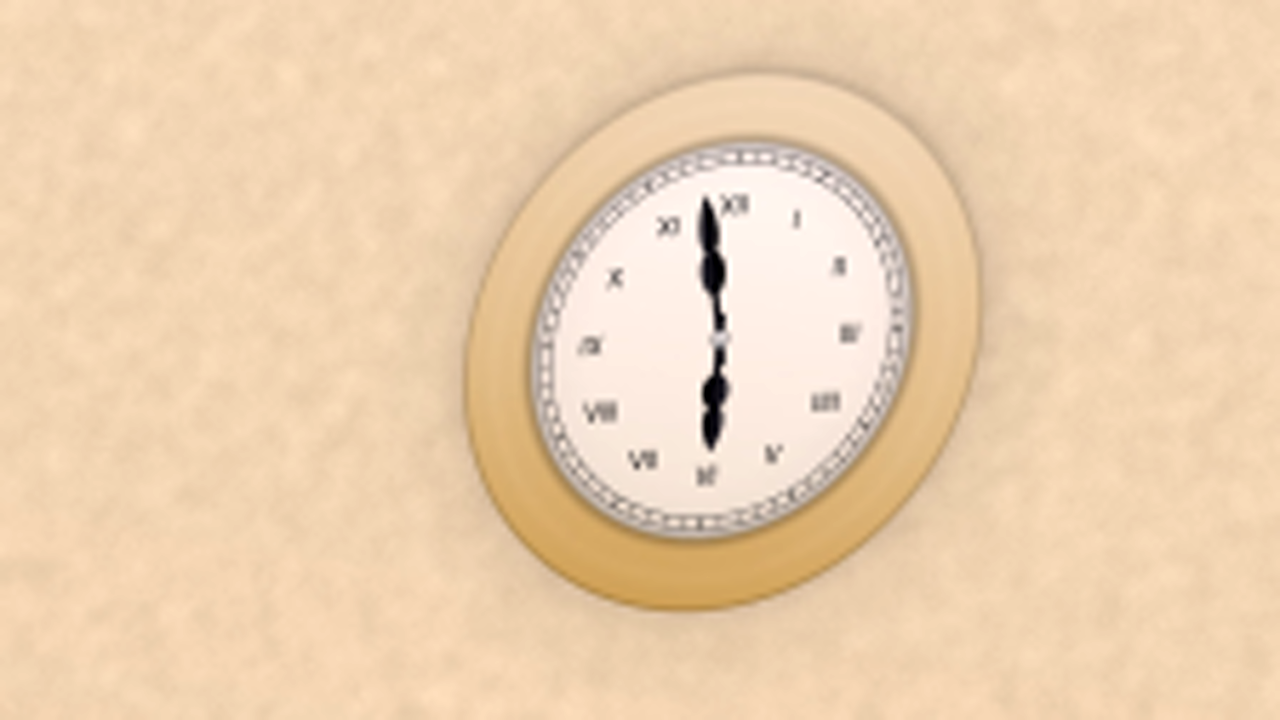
5:58
